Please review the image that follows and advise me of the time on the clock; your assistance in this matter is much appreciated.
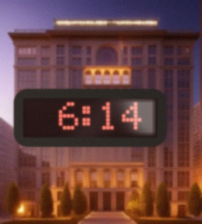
6:14
